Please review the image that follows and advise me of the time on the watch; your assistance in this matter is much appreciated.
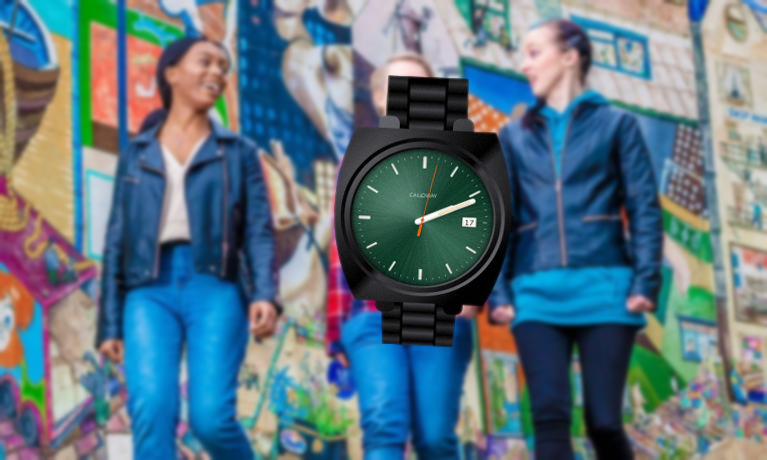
2:11:02
